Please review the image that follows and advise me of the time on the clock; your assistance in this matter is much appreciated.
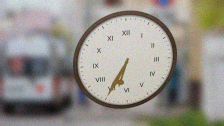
6:35
